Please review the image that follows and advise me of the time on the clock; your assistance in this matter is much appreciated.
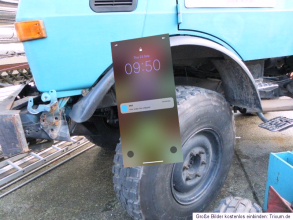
9:50
